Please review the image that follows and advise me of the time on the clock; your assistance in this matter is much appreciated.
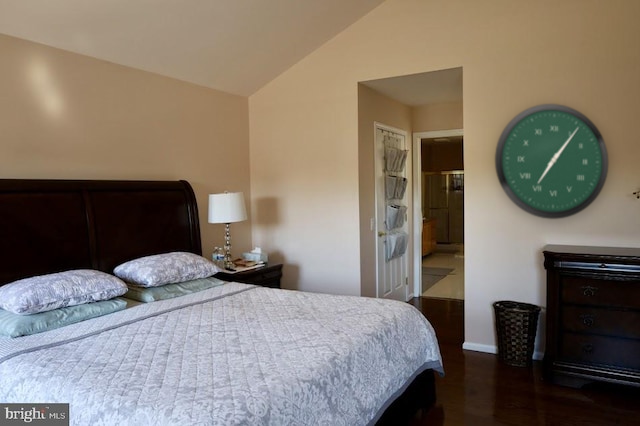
7:06
